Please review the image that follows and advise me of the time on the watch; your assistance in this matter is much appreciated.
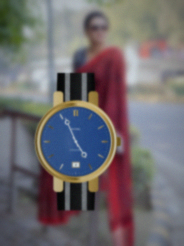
4:56
